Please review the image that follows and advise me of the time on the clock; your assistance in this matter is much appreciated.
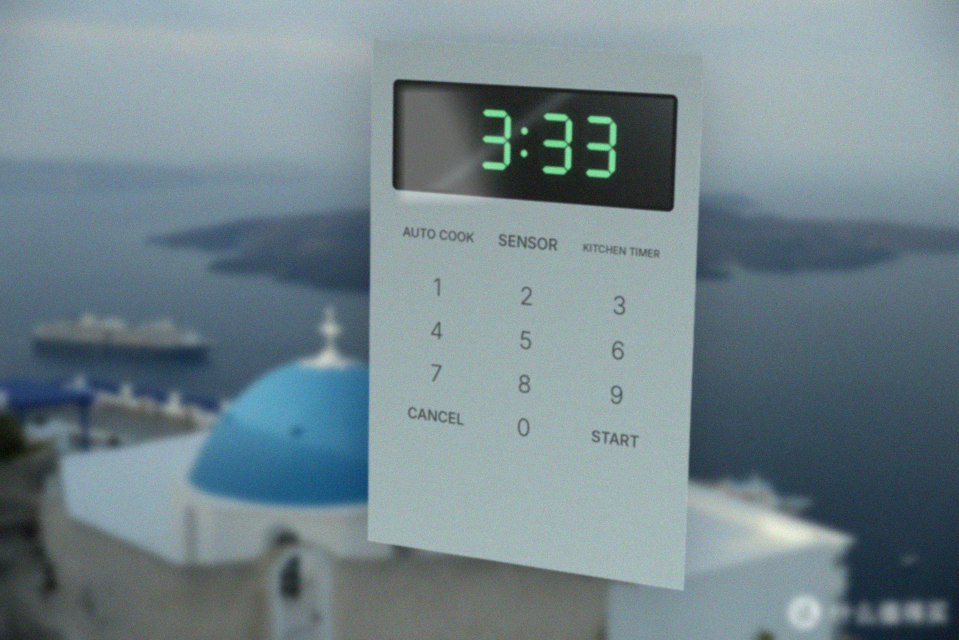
3:33
